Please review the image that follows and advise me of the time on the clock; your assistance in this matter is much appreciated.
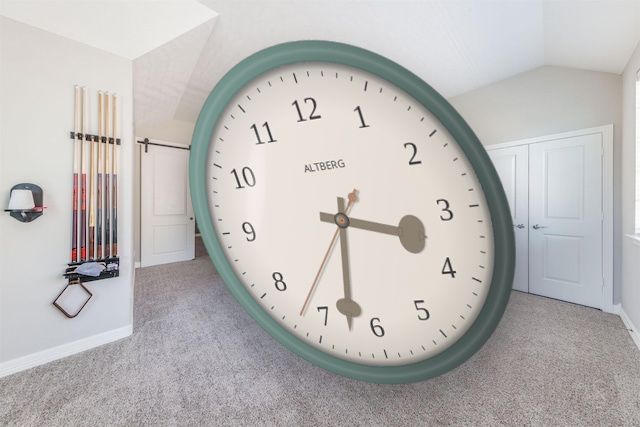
3:32:37
